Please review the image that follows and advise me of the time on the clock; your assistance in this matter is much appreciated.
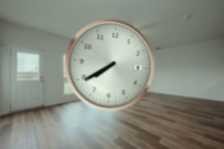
7:39
